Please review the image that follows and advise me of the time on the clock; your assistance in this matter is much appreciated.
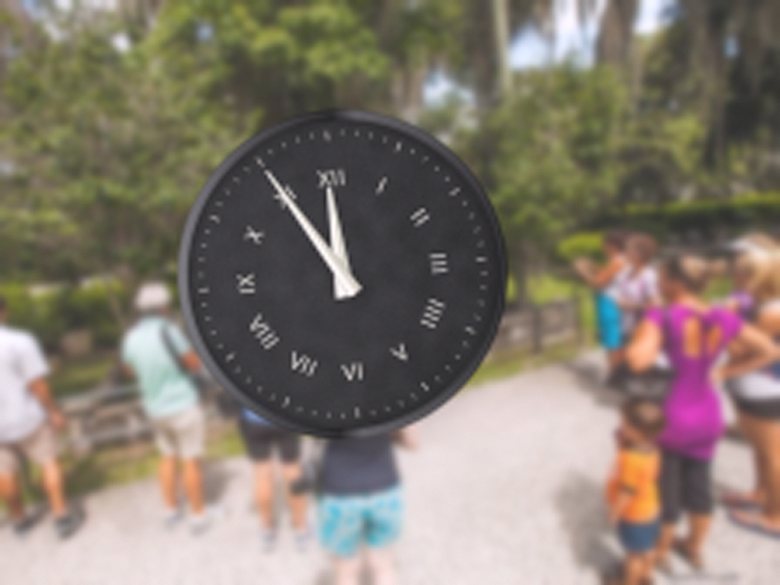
11:55
